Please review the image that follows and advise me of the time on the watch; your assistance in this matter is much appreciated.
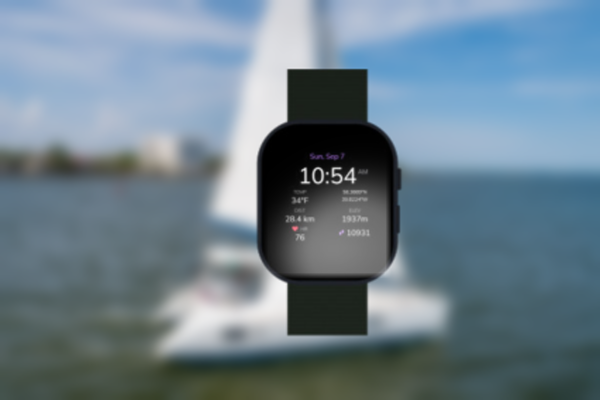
10:54
